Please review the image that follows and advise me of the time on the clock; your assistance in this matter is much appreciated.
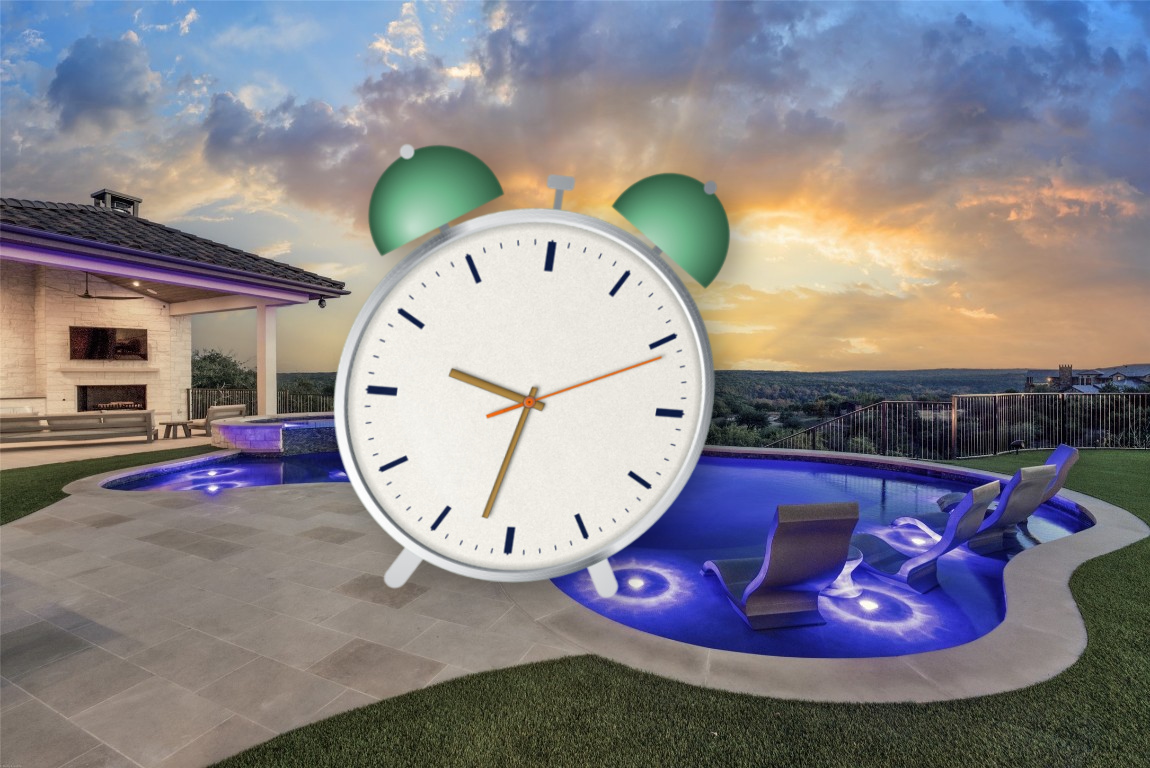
9:32:11
